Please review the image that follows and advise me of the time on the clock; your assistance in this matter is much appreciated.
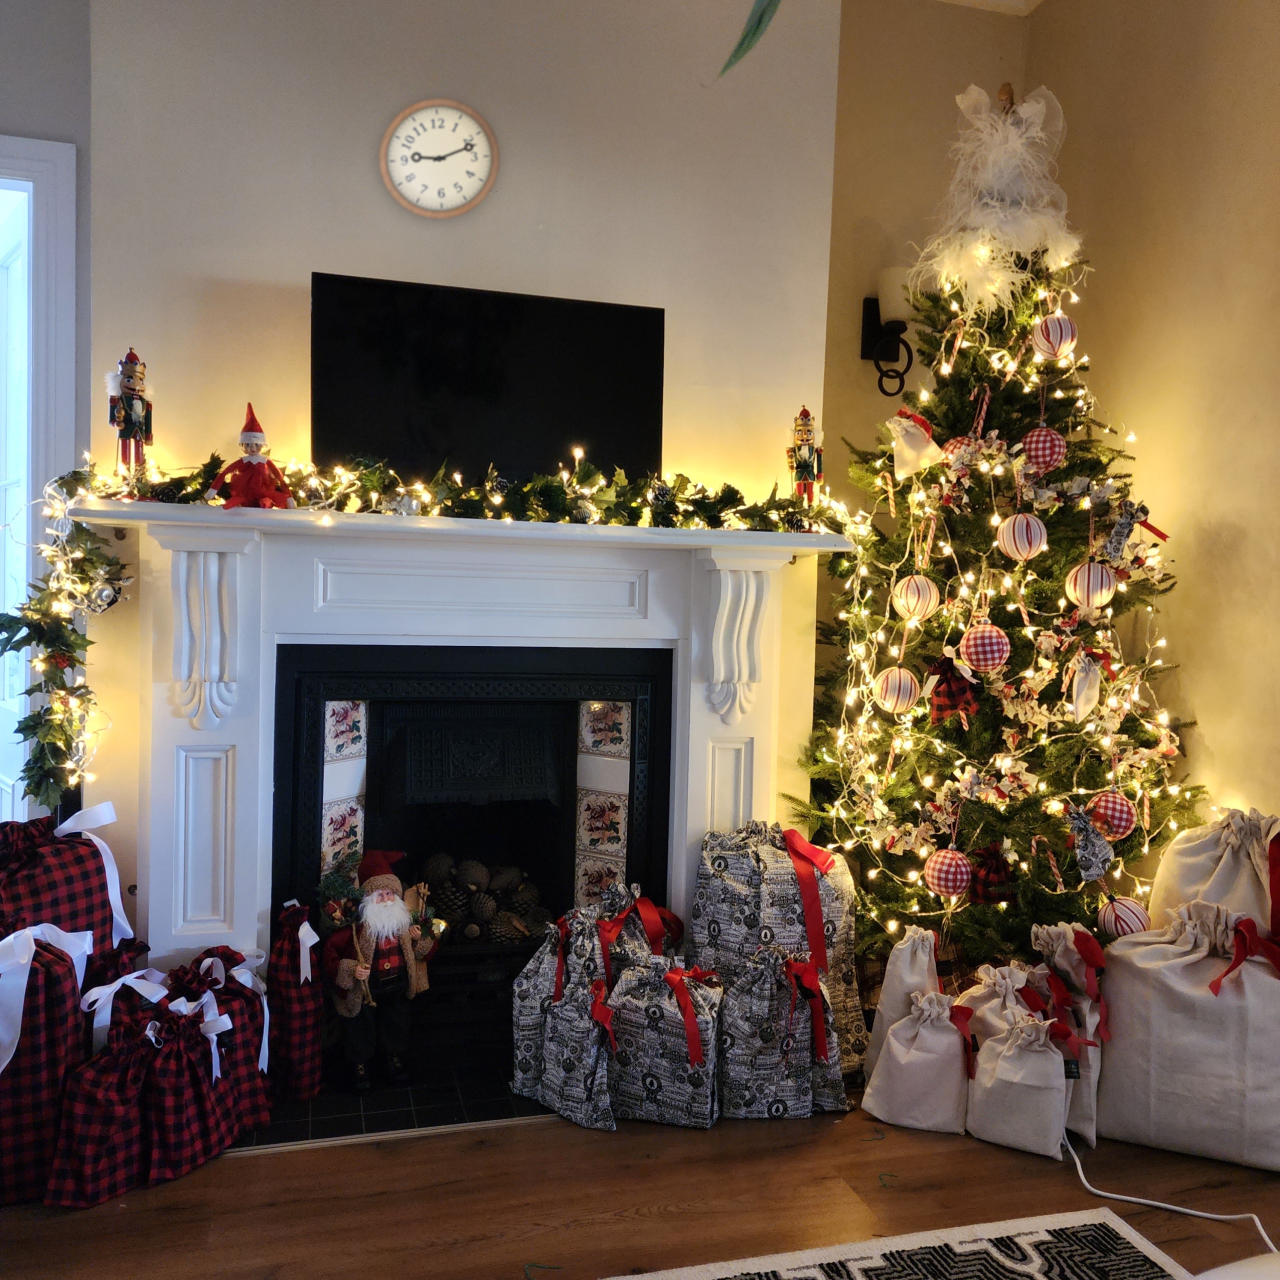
9:12
